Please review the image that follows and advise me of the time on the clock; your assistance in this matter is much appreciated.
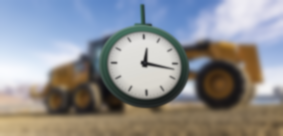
12:17
